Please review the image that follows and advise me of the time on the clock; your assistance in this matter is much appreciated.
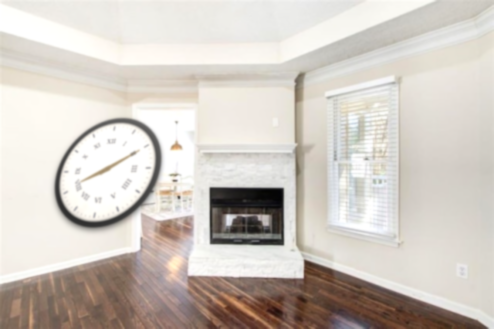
8:10
